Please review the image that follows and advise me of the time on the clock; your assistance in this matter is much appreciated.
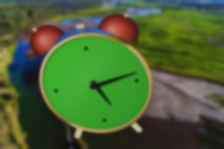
5:13
